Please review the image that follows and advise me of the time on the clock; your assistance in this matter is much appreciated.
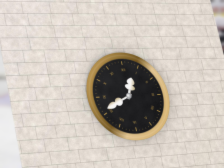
12:41
